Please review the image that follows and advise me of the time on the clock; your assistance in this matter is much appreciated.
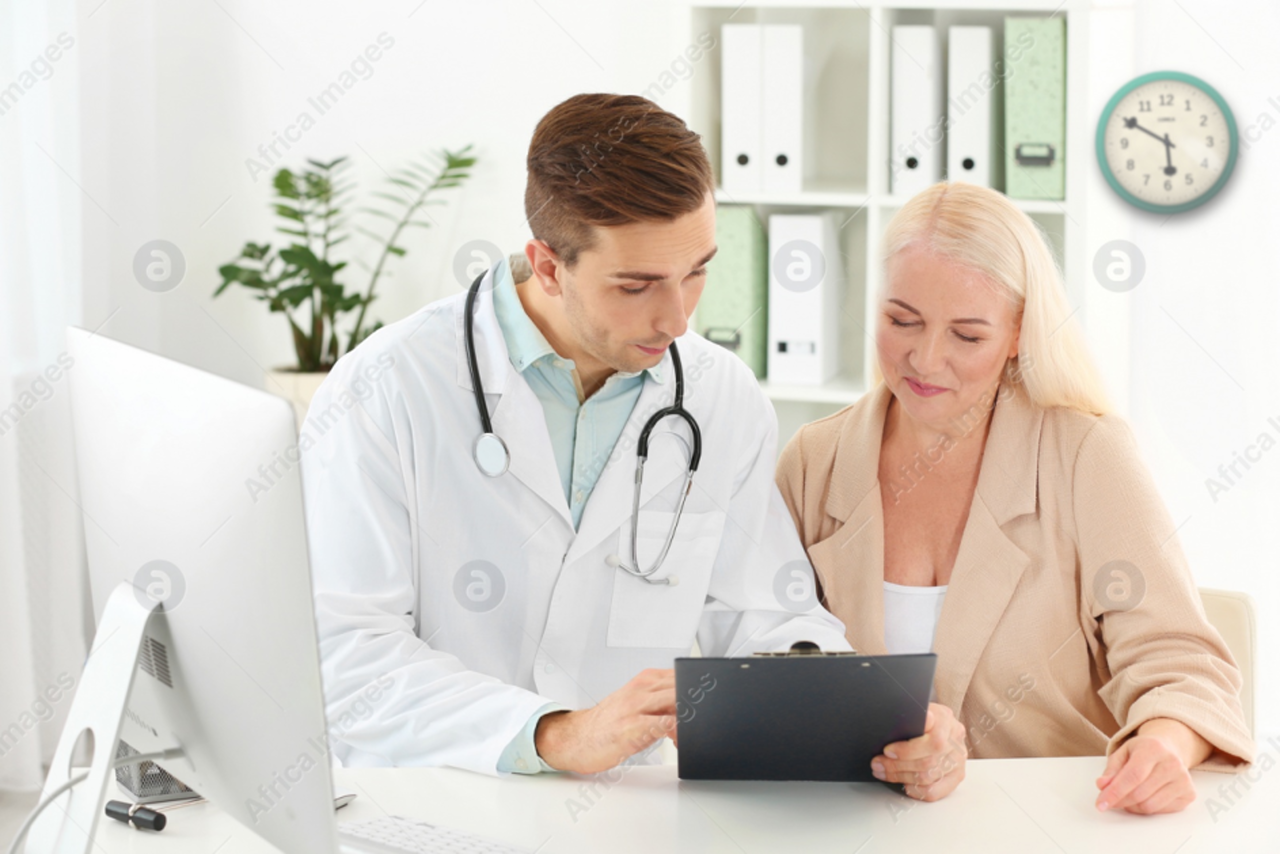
5:50
